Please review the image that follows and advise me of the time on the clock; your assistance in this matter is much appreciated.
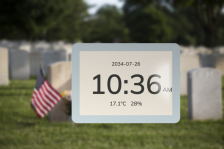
10:36
